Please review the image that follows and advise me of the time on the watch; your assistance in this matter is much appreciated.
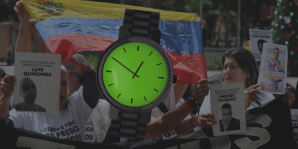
12:50
